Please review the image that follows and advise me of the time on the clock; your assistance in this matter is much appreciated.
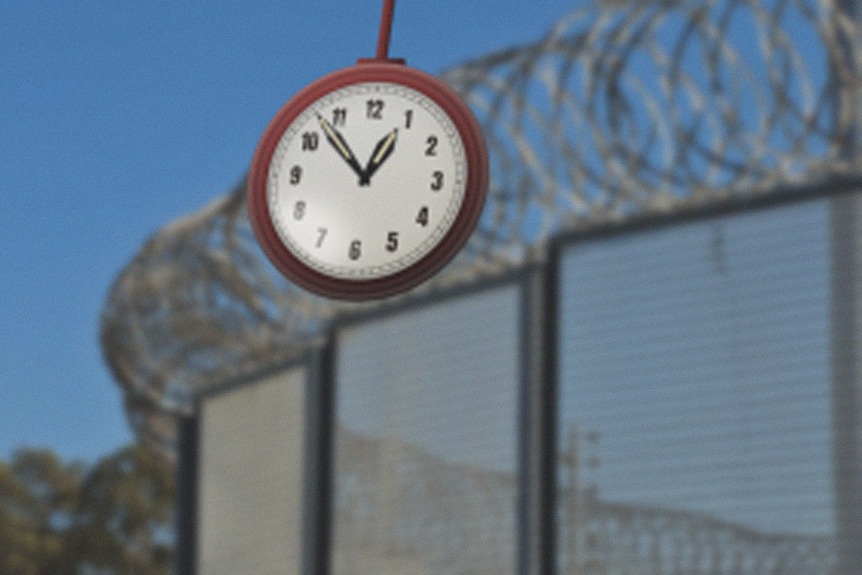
12:53
